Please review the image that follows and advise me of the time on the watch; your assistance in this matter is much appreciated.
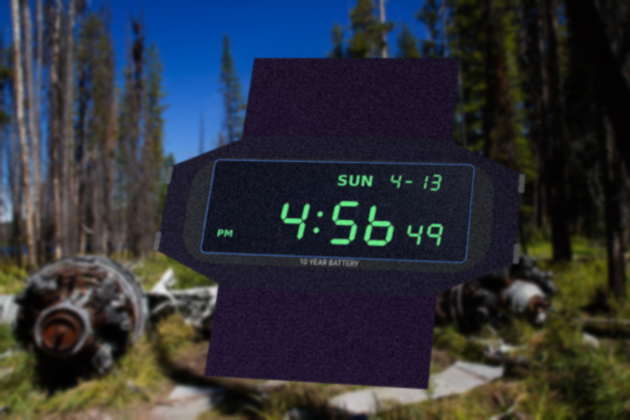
4:56:49
